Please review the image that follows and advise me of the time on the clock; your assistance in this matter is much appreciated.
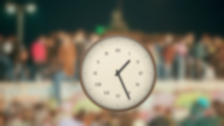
1:26
